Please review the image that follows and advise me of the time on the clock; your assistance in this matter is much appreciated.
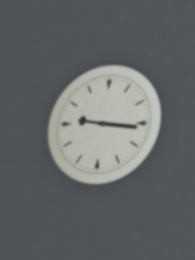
9:16
